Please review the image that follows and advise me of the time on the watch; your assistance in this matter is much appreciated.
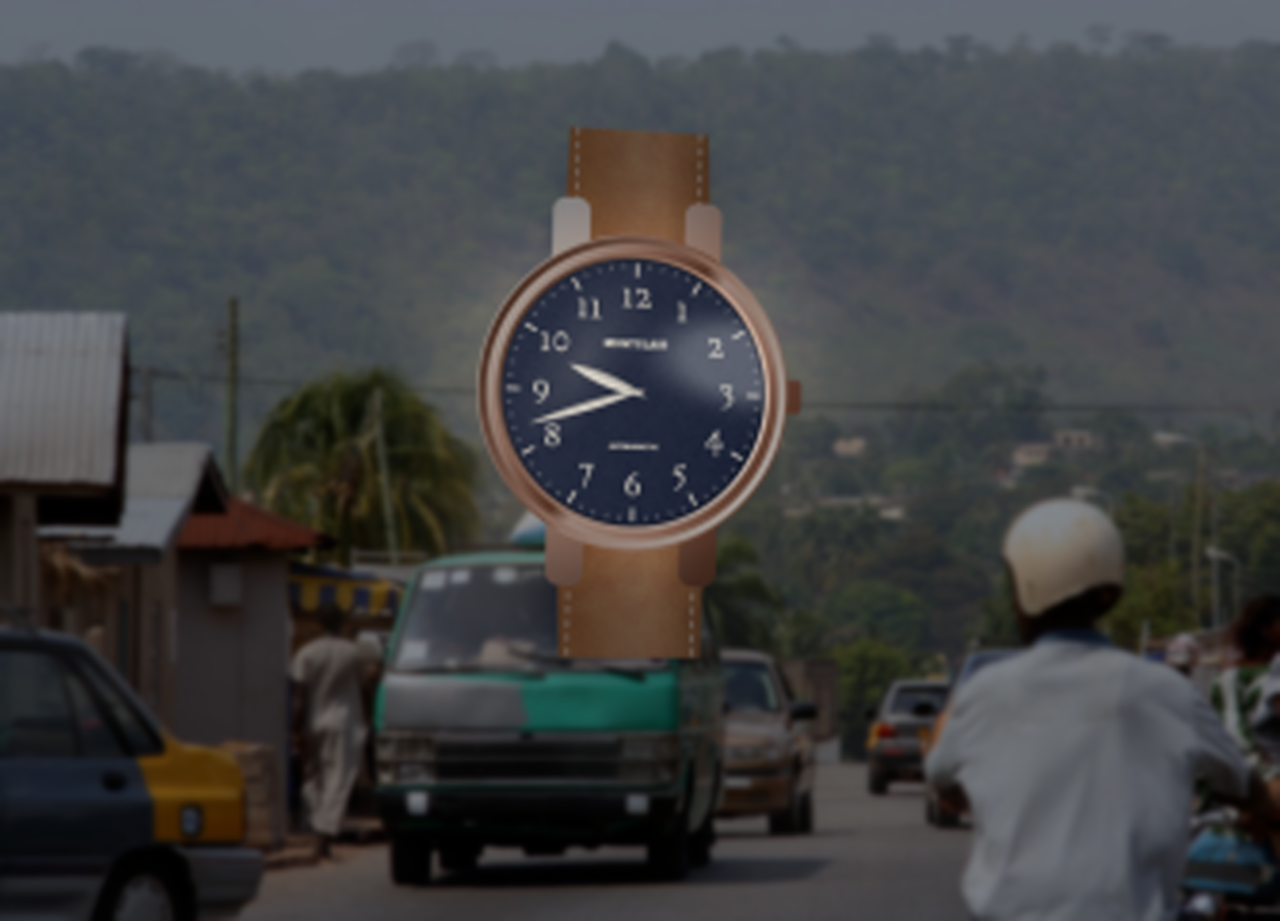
9:42
